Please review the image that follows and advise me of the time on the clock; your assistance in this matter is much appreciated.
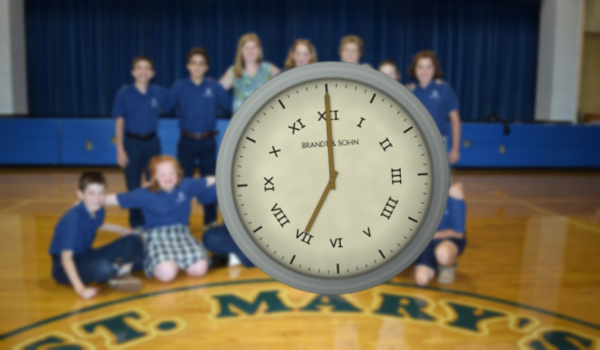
7:00
